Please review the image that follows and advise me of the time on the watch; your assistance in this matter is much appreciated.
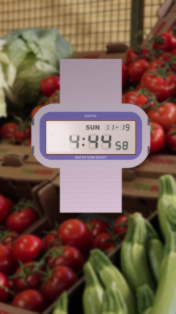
4:44
